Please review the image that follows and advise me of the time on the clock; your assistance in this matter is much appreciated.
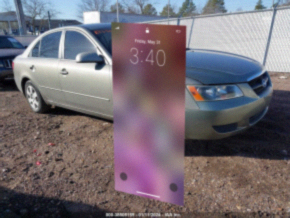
3:40
